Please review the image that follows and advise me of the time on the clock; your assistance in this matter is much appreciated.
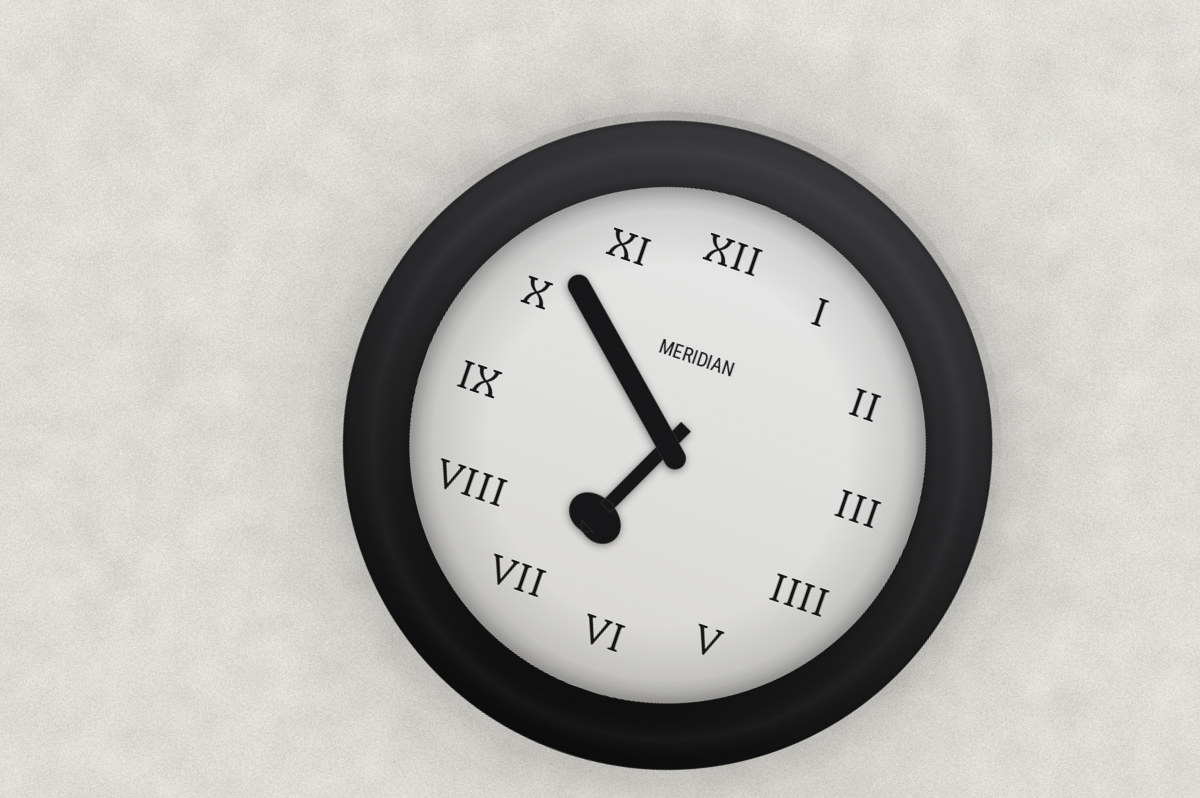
6:52
